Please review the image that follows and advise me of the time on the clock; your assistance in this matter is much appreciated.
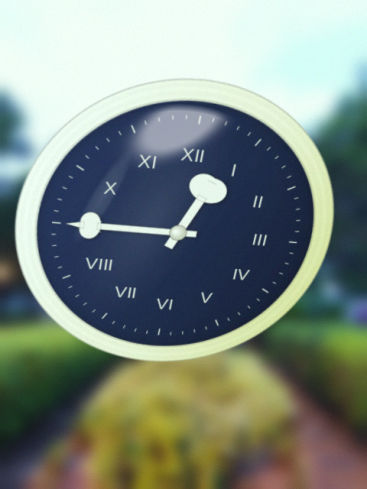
12:45
